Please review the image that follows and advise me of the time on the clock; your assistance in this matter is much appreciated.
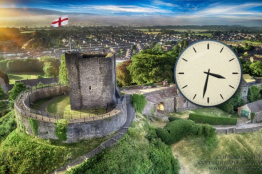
3:32
